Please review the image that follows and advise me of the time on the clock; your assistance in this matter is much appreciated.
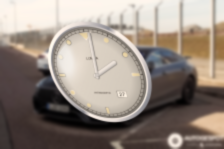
2:01
